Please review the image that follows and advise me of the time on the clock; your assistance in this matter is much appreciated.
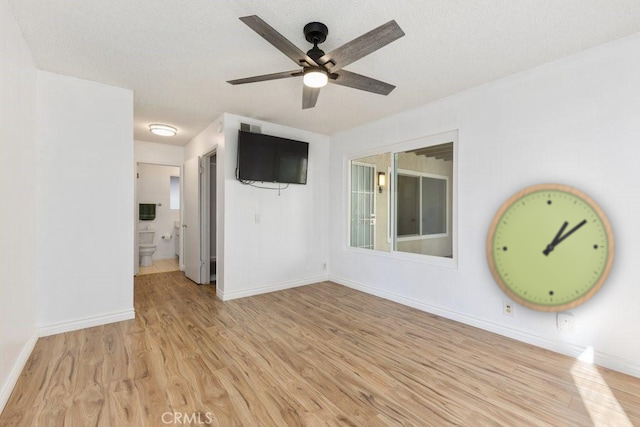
1:09
